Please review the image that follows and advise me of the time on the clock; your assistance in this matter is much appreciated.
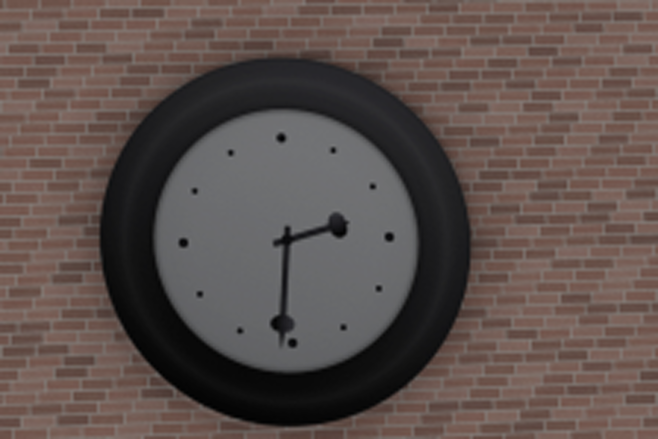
2:31
